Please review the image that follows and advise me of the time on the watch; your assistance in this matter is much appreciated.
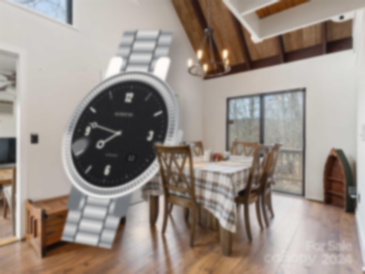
7:47
